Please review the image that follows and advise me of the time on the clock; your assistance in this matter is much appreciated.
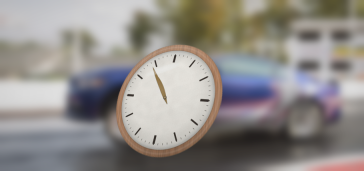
10:54
